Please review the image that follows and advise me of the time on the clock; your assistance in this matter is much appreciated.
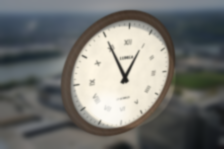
12:55
